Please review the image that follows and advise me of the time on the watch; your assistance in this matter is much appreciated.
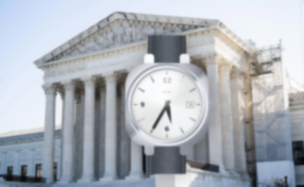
5:35
